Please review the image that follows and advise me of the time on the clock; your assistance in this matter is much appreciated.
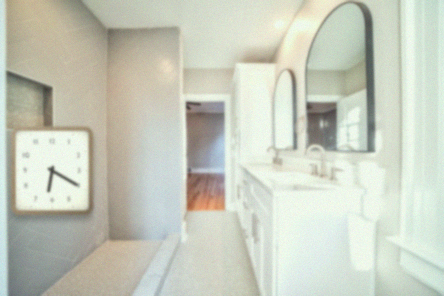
6:20
